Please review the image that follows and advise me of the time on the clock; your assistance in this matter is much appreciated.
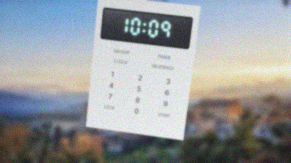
10:09
